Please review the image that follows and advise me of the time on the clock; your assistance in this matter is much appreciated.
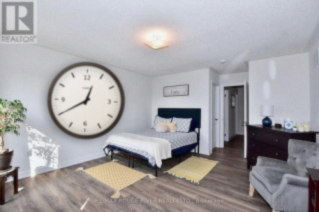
12:40
